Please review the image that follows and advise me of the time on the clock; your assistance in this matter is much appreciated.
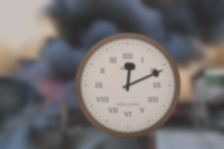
12:11
